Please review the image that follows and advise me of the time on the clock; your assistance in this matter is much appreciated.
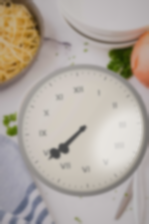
7:39
